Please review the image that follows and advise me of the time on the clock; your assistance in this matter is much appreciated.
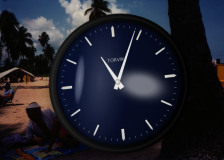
11:04
